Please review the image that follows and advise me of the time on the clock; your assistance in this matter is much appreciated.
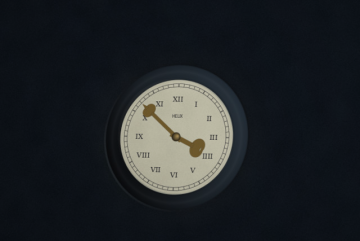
3:52
